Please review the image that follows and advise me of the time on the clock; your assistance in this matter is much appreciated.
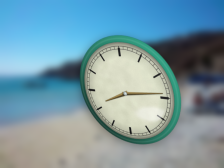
8:14
